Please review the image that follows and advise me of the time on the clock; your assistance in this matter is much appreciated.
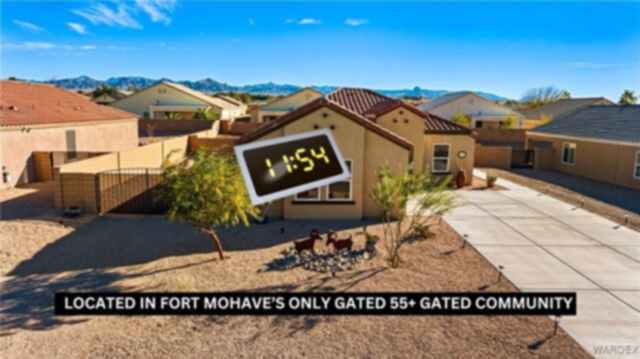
11:54
